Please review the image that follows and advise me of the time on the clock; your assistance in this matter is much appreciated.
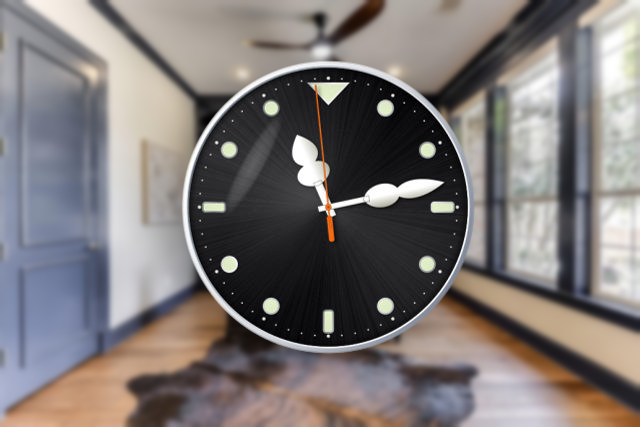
11:12:59
